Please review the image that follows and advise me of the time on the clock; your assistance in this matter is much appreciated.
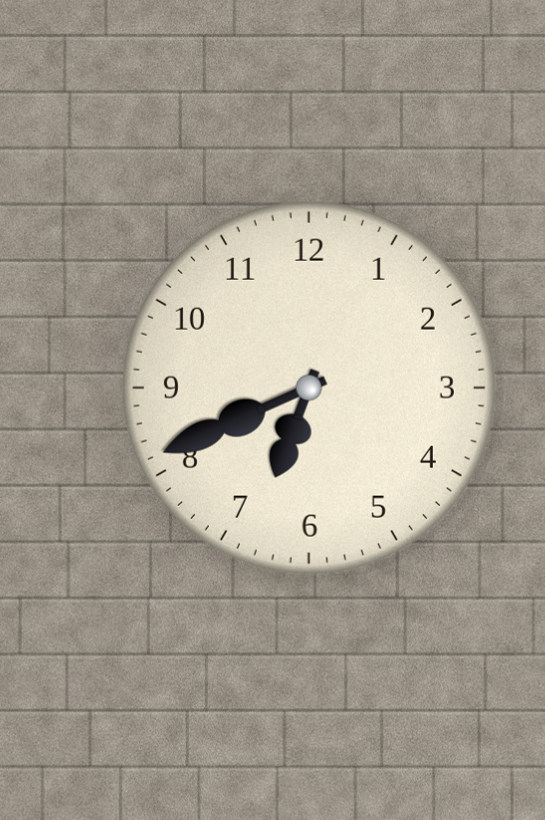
6:41
